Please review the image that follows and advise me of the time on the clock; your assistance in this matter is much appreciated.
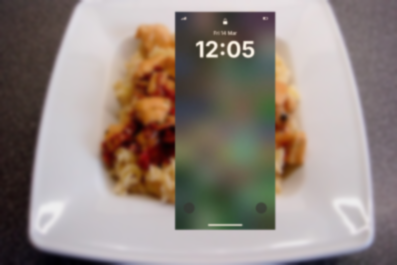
12:05
